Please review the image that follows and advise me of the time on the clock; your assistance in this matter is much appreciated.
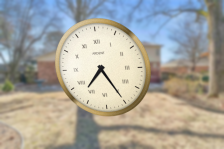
7:25
